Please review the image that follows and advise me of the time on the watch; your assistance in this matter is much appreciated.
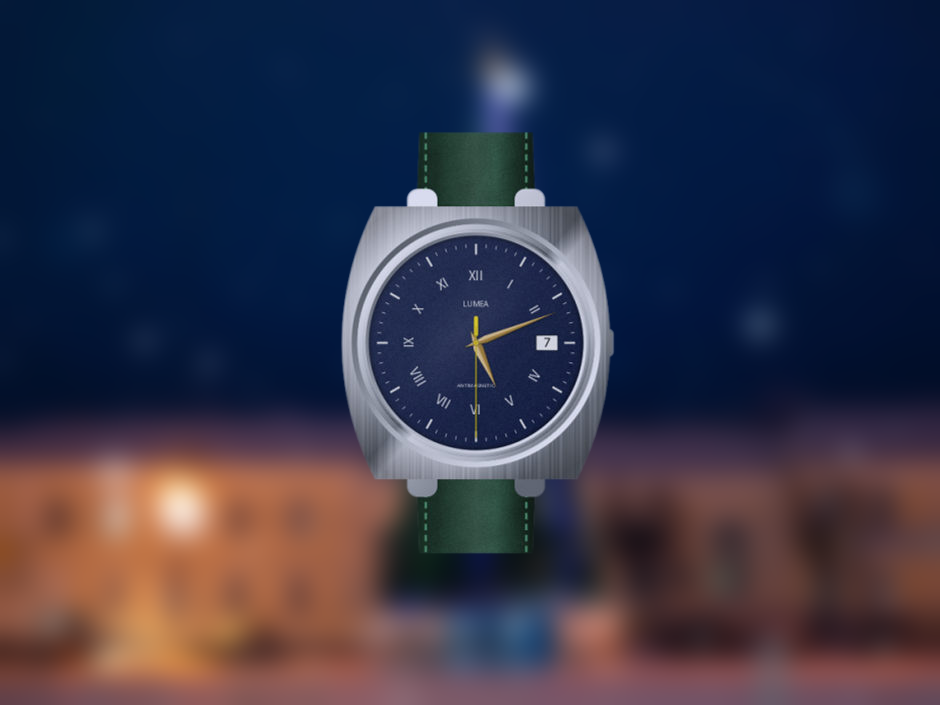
5:11:30
